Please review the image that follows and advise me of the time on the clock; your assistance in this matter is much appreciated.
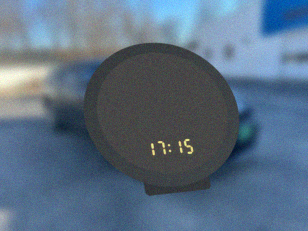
17:15
